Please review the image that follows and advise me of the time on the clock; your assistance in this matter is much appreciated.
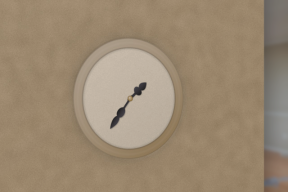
1:36
